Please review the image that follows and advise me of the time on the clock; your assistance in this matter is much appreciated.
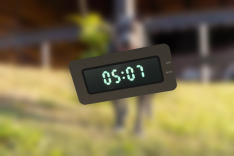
5:07
